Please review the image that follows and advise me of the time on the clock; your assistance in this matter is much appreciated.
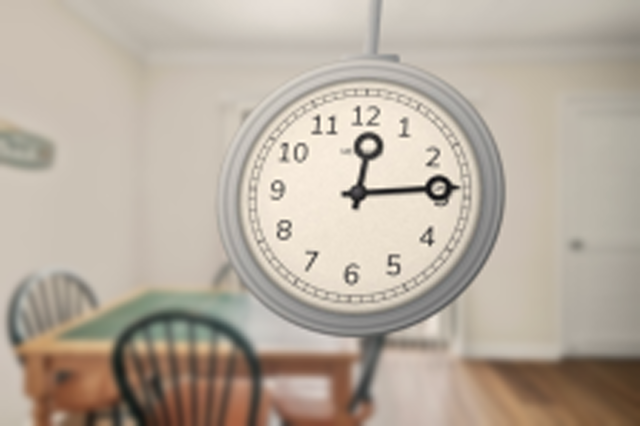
12:14
